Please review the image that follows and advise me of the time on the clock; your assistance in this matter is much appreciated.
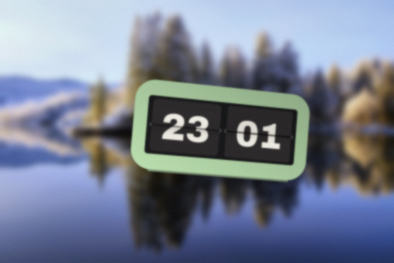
23:01
